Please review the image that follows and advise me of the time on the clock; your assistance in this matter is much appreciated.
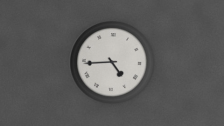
4:44
